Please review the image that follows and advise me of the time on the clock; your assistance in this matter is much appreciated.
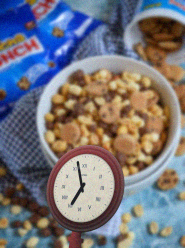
6:57
